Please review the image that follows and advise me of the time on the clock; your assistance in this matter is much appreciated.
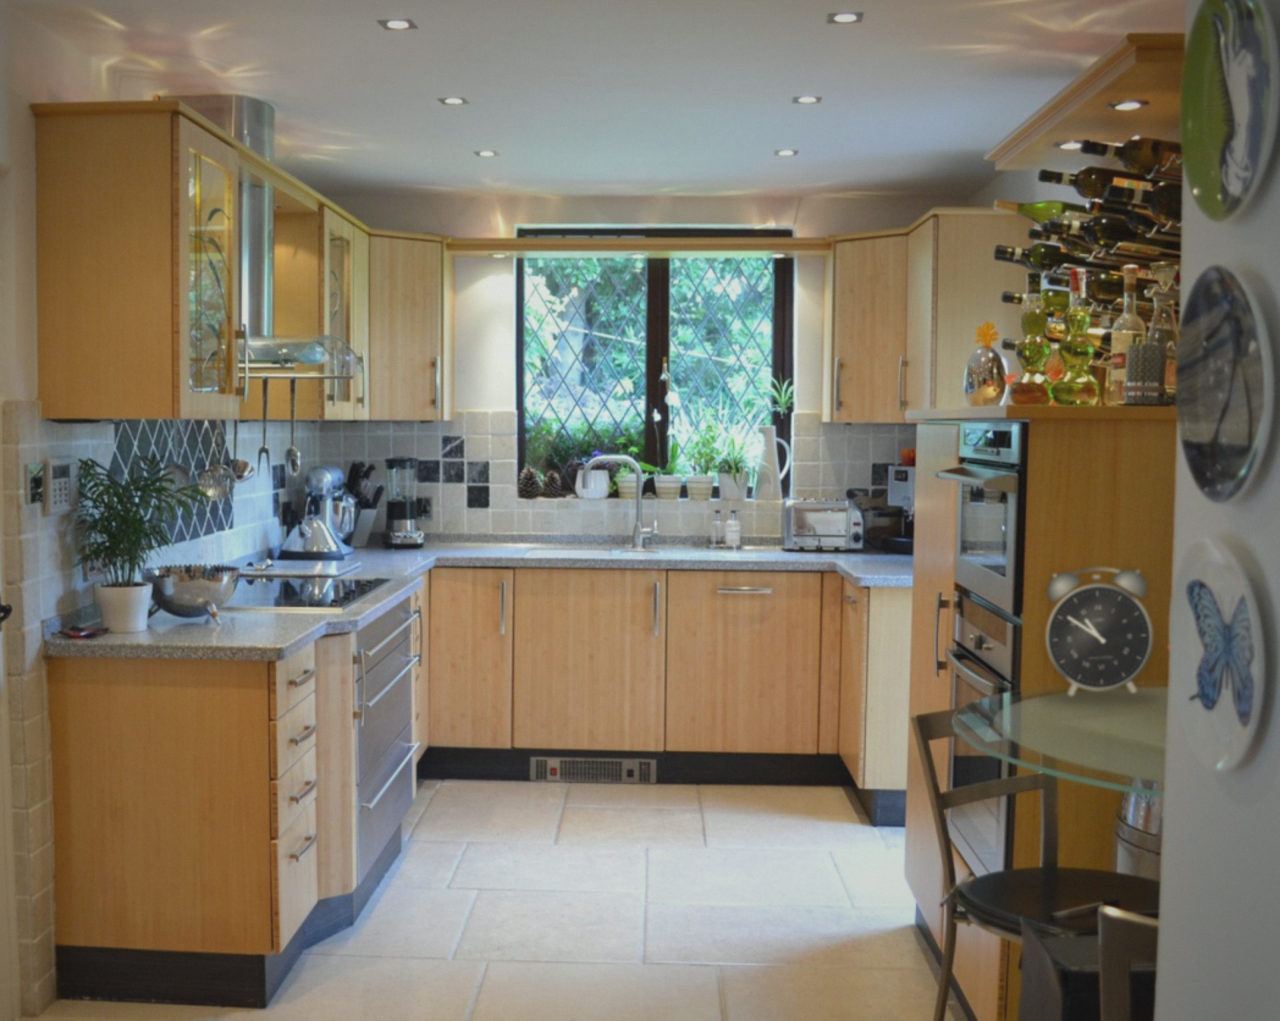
10:51
